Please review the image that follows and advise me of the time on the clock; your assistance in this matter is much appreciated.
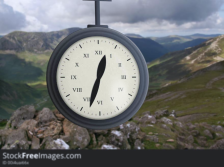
12:33
